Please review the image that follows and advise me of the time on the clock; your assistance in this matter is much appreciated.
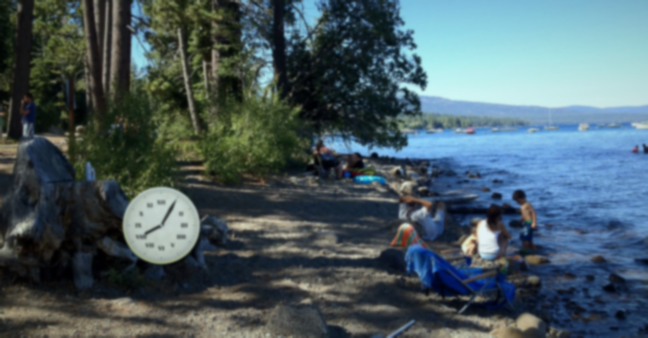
8:05
